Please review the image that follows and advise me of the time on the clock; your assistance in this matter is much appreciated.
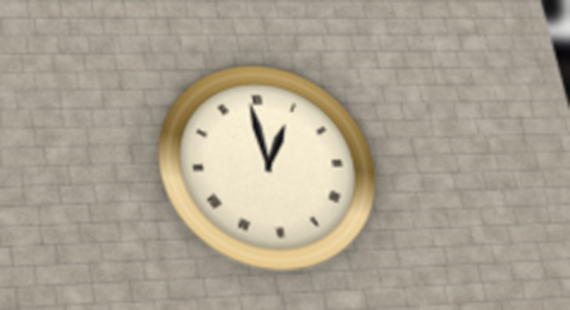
12:59
